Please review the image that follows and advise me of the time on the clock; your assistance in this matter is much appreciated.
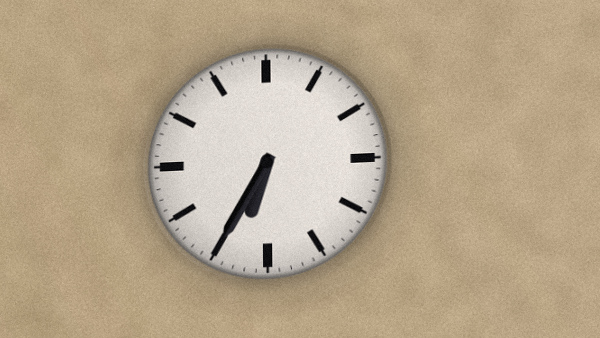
6:35
